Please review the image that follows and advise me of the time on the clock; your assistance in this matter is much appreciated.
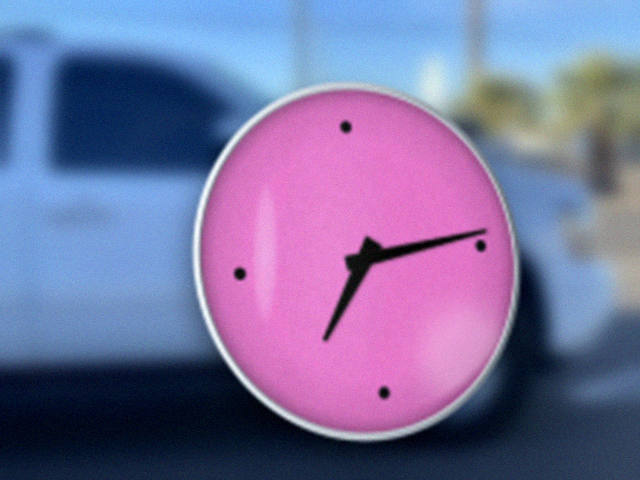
7:14
